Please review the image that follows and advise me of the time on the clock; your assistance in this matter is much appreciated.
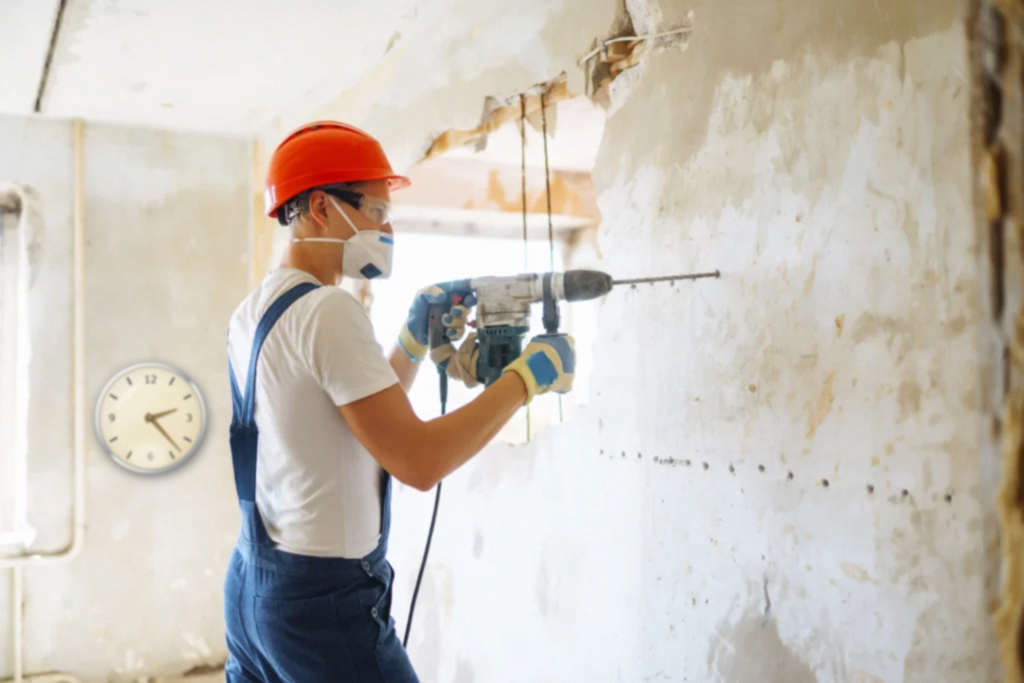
2:23
